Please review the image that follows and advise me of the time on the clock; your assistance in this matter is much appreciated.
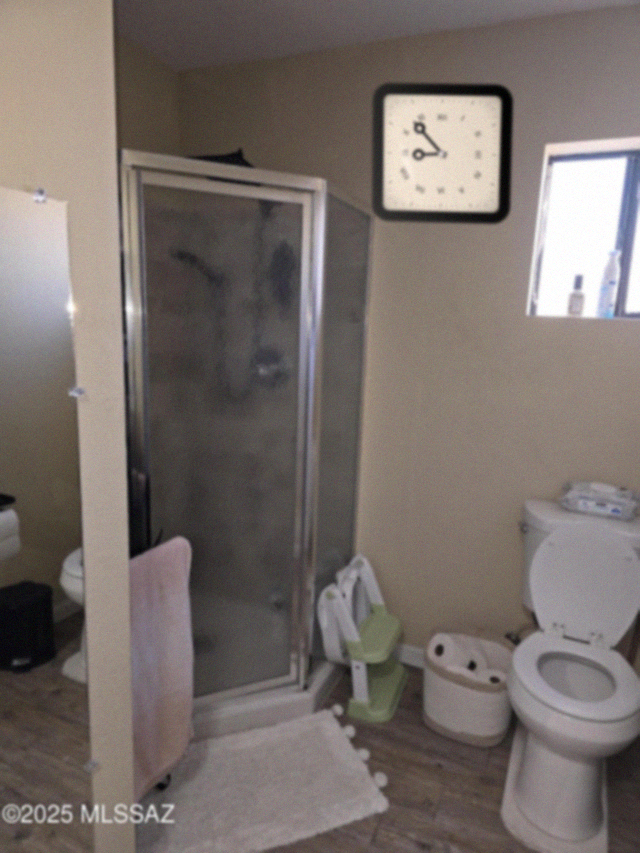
8:53
